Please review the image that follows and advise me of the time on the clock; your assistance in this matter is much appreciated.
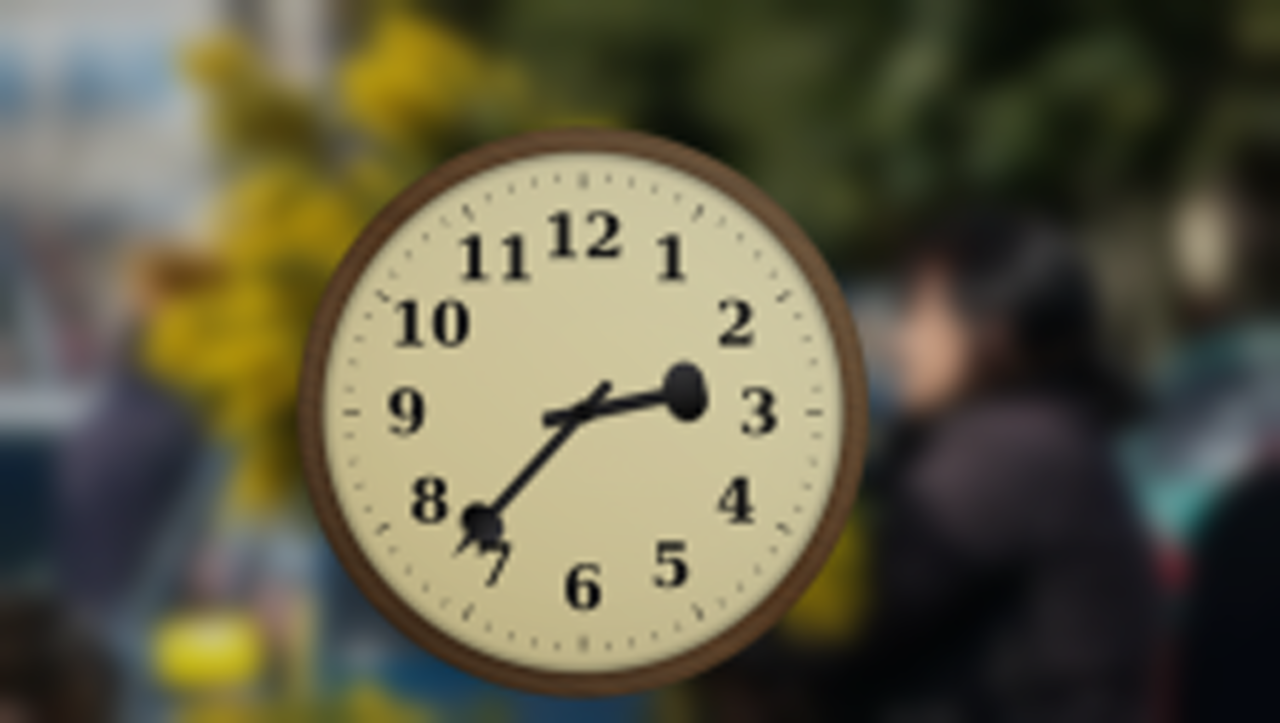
2:37
